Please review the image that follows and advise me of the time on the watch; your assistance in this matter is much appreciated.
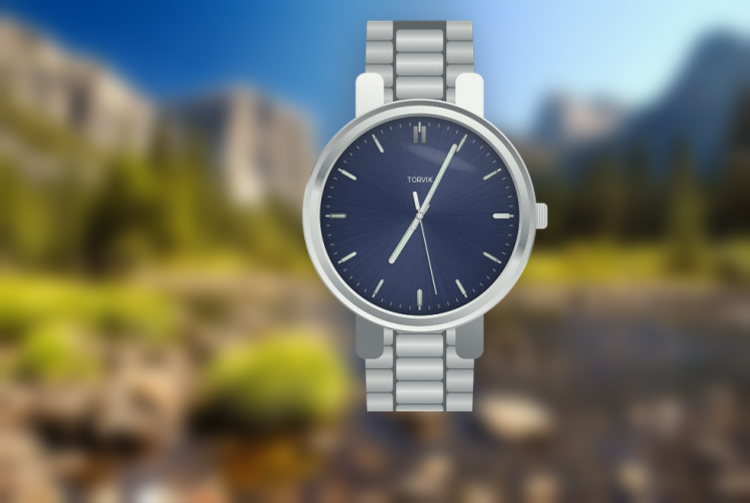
7:04:28
